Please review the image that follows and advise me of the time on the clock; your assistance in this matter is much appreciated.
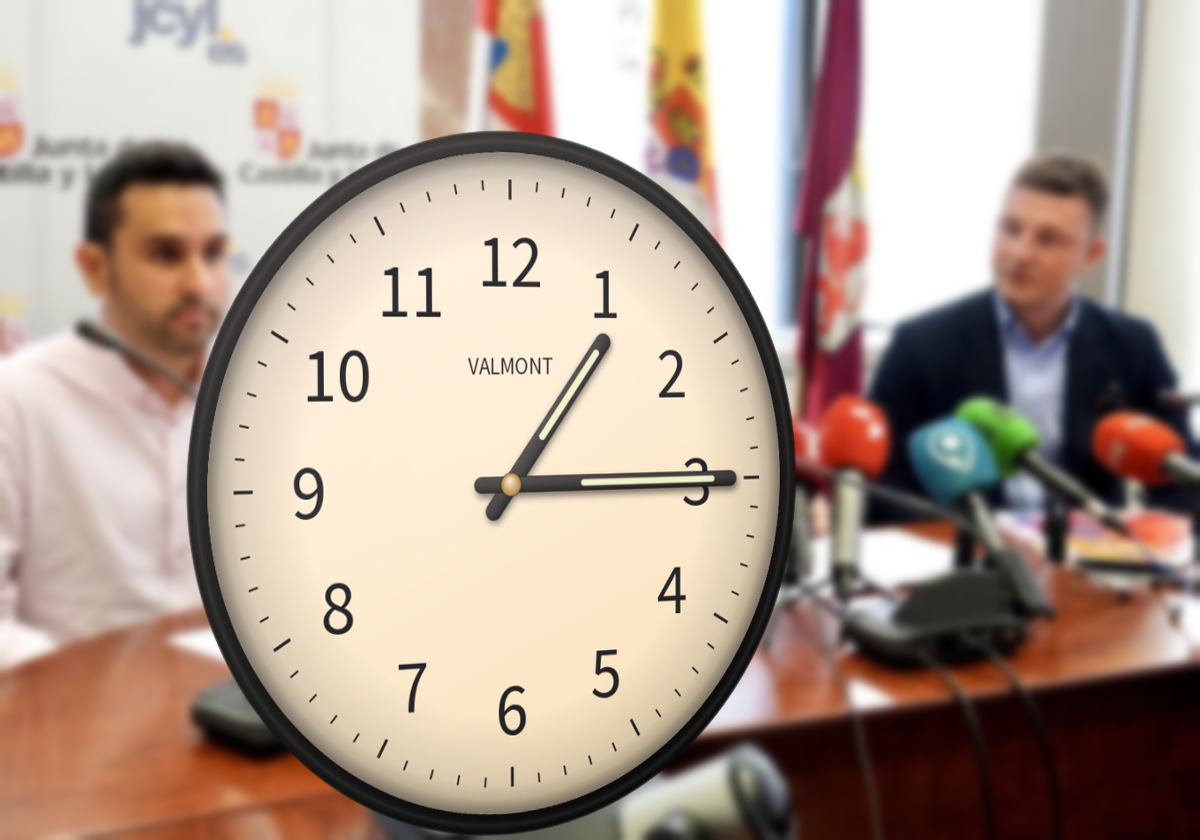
1:15
